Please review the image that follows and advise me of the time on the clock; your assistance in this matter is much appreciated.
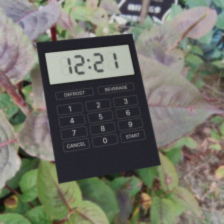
12:21
